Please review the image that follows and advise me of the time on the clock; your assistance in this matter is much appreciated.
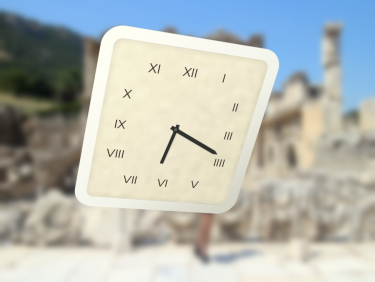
6:19
